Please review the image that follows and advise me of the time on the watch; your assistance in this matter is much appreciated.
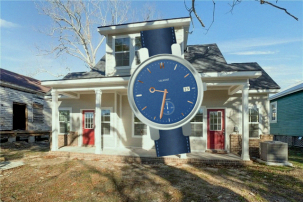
9:33
